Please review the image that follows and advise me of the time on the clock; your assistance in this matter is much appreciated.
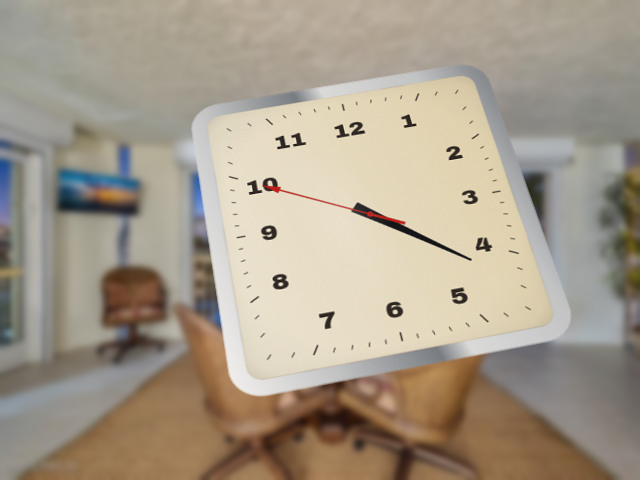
4:21:50
